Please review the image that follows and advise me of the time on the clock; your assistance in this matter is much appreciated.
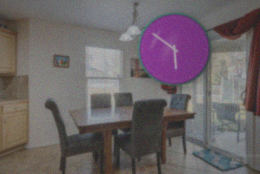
5:51
